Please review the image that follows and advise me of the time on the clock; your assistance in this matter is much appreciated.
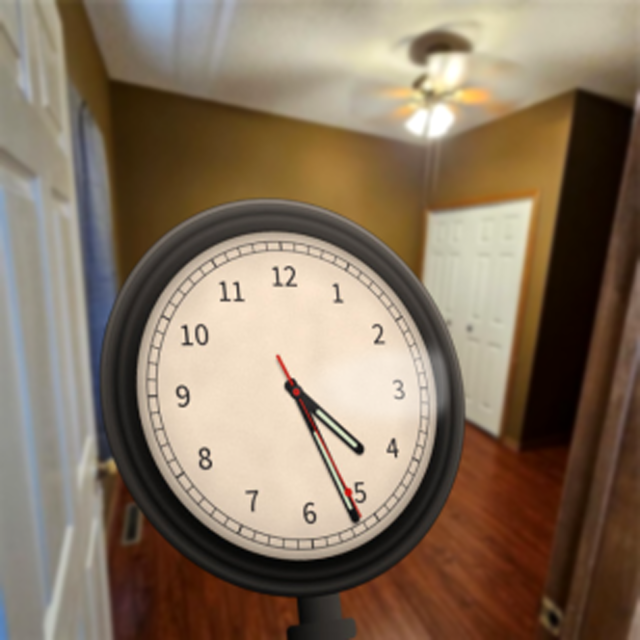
4:26:26
